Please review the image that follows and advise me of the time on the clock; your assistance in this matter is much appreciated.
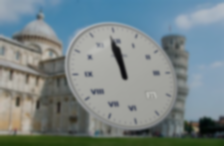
11:59
